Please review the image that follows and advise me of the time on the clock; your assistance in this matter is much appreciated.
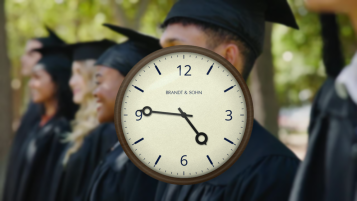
4:46
